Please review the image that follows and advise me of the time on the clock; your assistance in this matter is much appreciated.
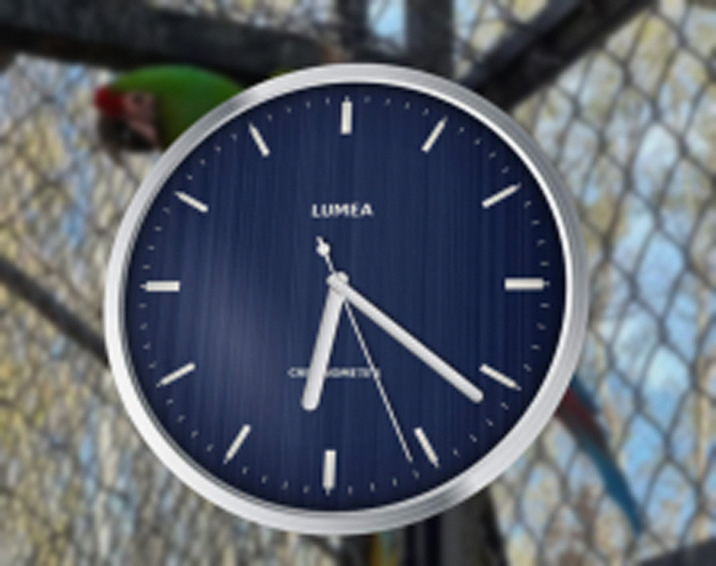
6:21:26
